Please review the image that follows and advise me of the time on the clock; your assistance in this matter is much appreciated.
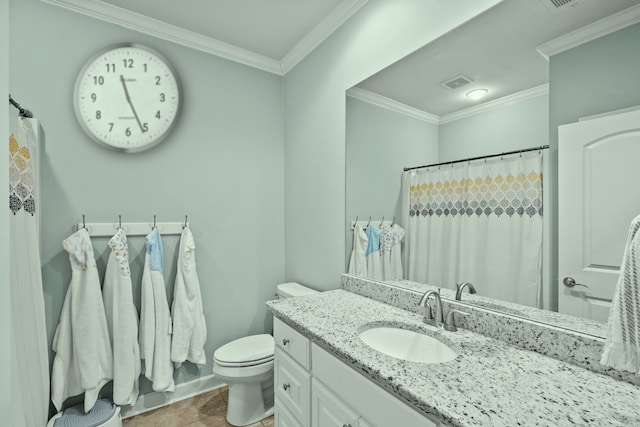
11:26
